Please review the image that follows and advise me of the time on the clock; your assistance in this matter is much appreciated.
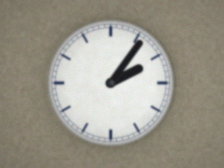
2:06
